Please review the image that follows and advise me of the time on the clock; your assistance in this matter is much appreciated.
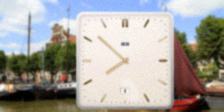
7:52
